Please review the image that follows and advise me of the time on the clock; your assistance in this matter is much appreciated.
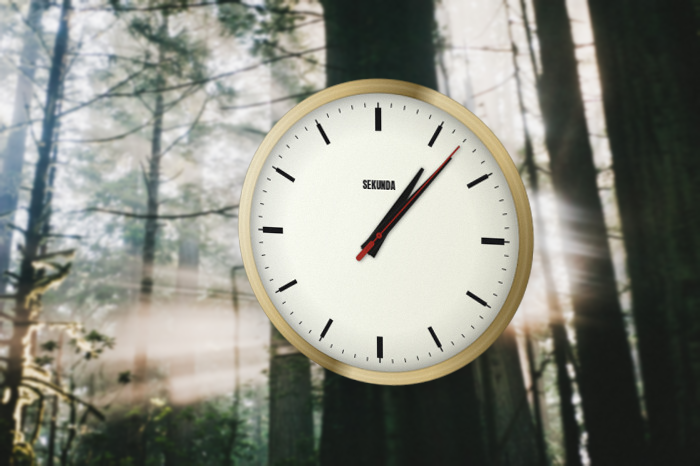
1:07:07
